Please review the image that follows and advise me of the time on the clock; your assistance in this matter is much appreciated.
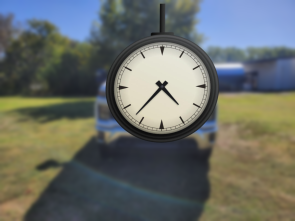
4:37
